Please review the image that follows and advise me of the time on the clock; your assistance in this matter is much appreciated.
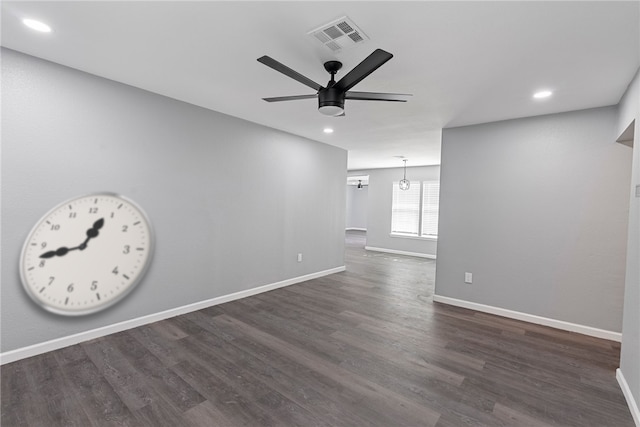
12:42
